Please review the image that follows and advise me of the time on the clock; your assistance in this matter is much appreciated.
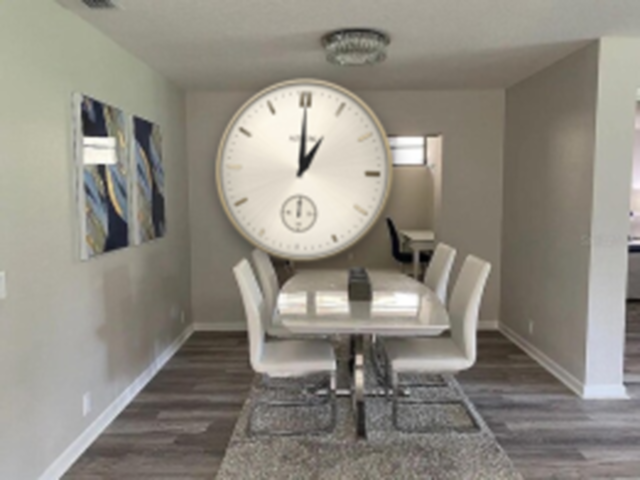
1:00
